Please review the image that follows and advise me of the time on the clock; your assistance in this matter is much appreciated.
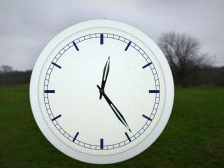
12:24
